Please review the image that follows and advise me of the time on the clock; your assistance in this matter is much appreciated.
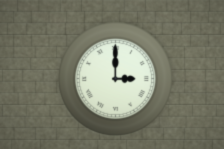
3:00
